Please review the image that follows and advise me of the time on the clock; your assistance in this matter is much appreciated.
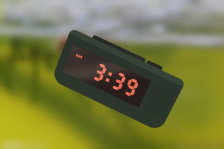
3:39
